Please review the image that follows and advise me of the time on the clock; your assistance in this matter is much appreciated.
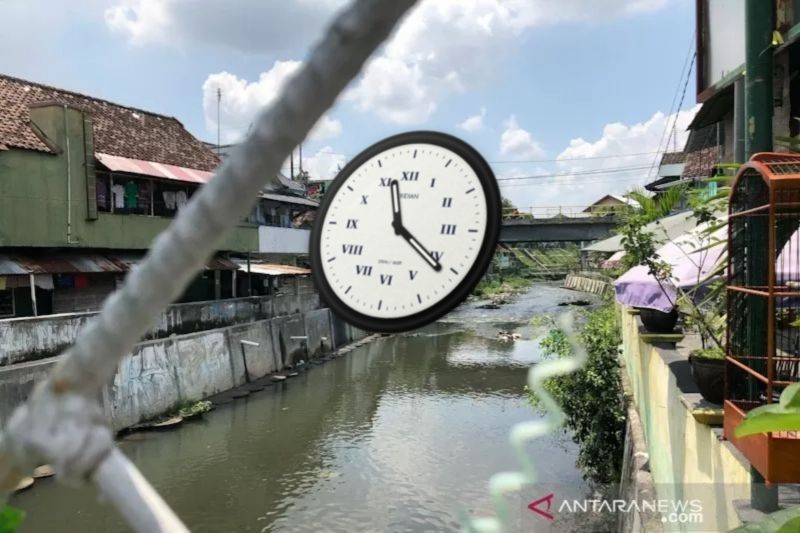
11:21
